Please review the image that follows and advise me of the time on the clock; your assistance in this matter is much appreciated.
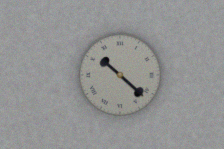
10:22
